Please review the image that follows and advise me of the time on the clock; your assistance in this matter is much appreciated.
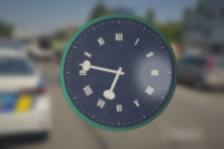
6:47
